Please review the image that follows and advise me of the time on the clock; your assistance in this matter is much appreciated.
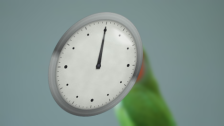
12:00
